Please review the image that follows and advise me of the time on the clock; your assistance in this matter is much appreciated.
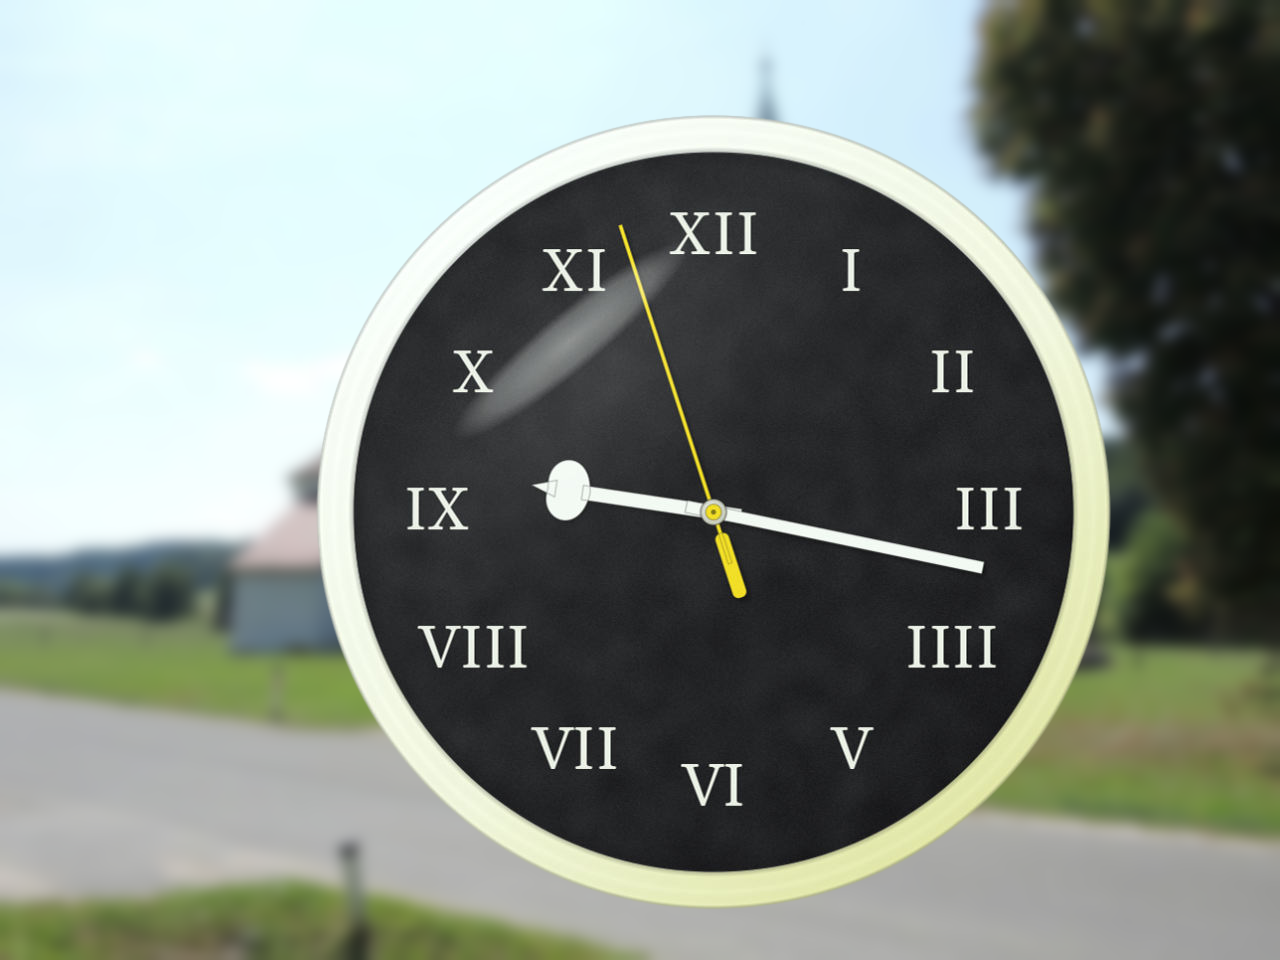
9:16:57
